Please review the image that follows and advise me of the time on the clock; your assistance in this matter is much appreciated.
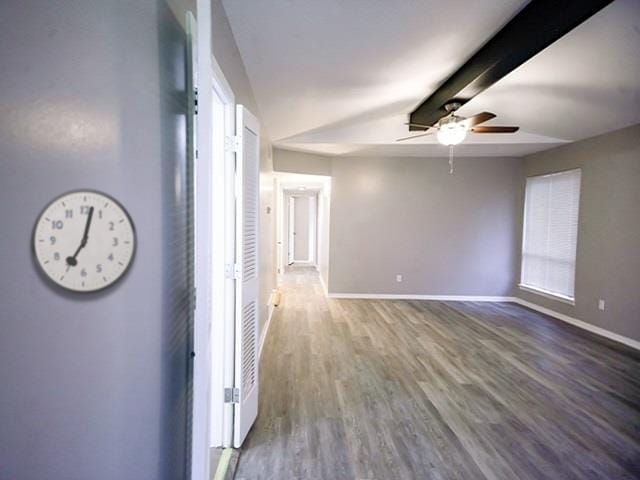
7:02
